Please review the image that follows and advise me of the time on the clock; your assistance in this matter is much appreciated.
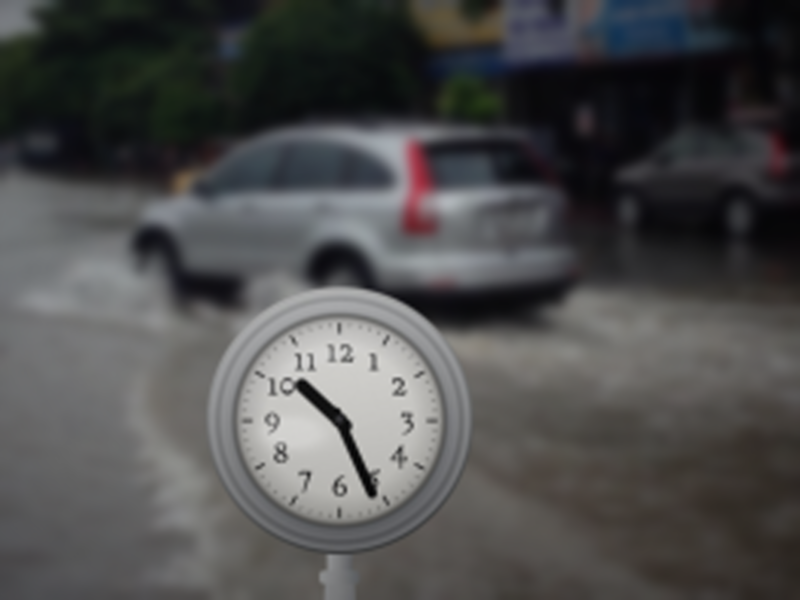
10:26
